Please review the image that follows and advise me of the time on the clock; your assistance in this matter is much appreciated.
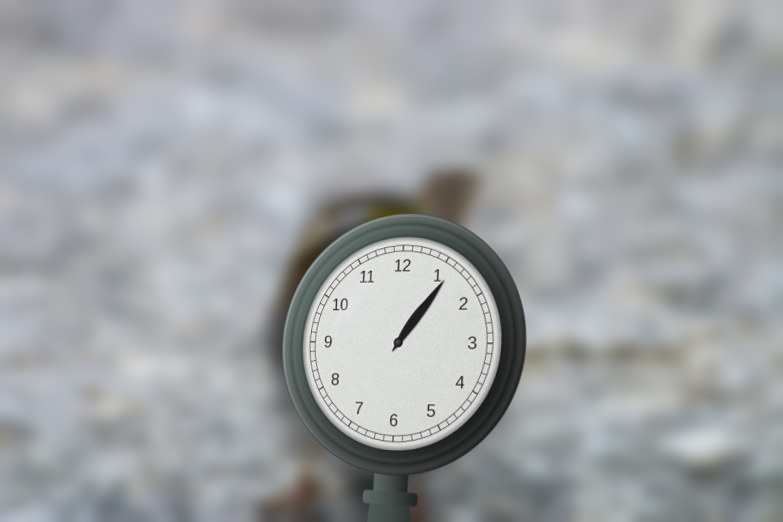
1:06
